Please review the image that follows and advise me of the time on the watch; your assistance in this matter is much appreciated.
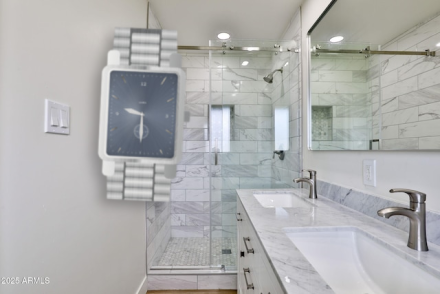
9:30
